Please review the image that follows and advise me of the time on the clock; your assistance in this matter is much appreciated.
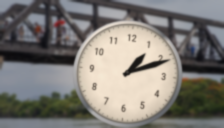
1:11
